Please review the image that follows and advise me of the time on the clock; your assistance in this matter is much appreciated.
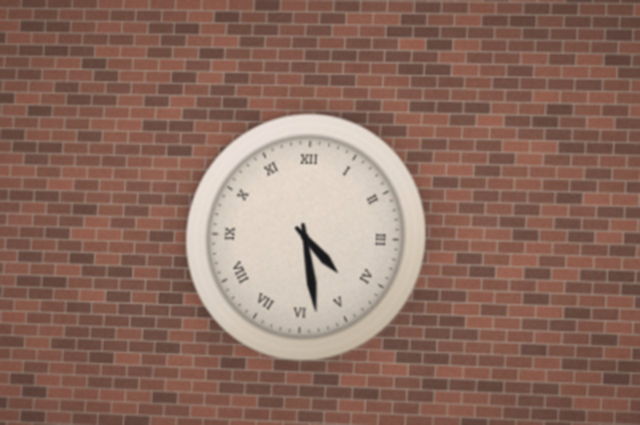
4:28
